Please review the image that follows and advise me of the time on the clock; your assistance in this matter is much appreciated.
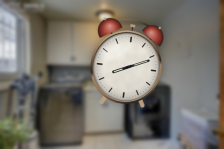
8:11
